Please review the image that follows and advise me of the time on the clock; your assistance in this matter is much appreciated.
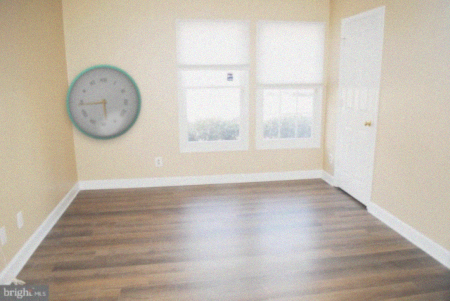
5:44
